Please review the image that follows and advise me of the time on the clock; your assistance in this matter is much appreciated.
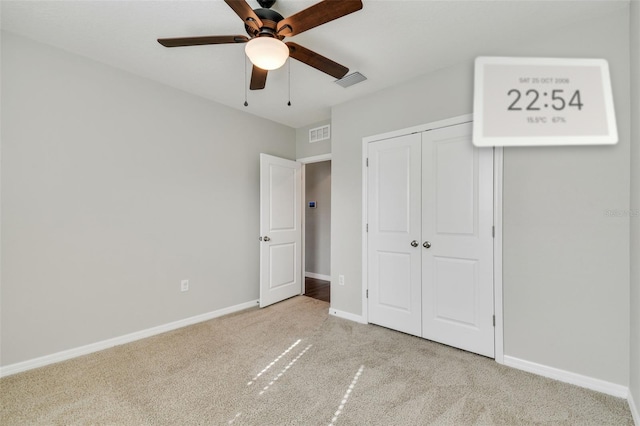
22:54
